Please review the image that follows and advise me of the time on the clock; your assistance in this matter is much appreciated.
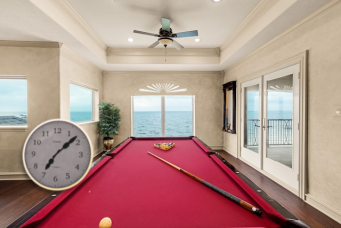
7:08
